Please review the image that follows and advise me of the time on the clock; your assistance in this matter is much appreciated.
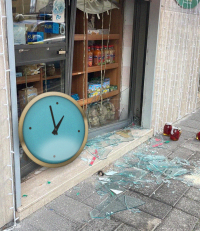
12:57
